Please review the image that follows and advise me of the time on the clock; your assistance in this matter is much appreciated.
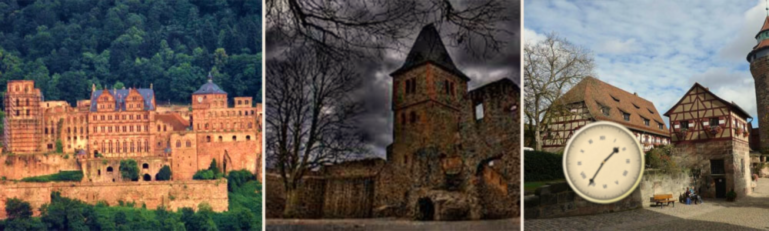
1:36
